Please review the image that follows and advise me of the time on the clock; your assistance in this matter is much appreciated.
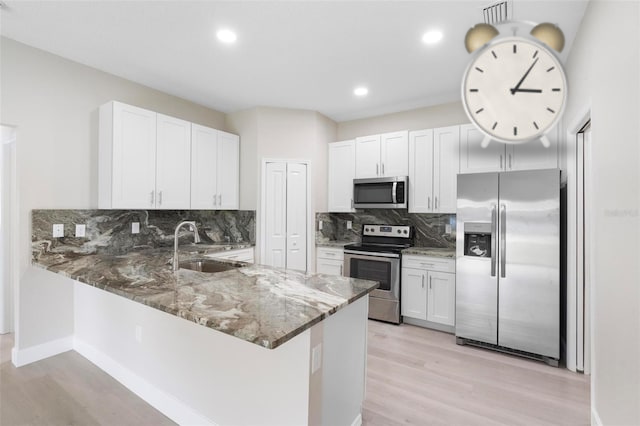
3:06
